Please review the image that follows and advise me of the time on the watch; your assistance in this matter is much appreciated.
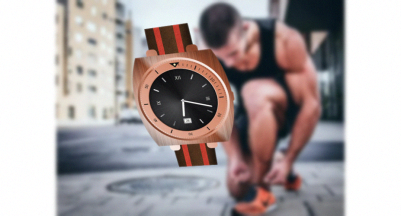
6:18
